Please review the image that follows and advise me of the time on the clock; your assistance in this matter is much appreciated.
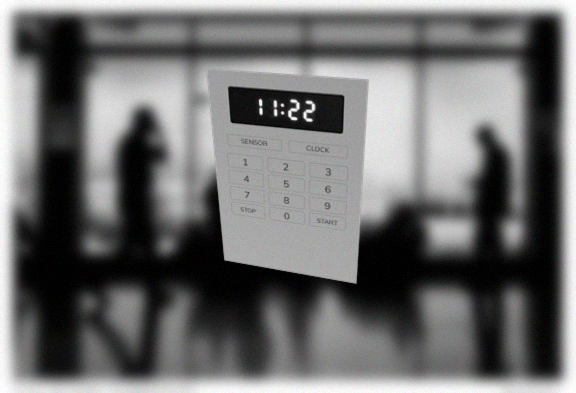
11:22
